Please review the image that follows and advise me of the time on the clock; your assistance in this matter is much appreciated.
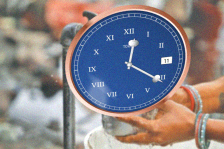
12:21
